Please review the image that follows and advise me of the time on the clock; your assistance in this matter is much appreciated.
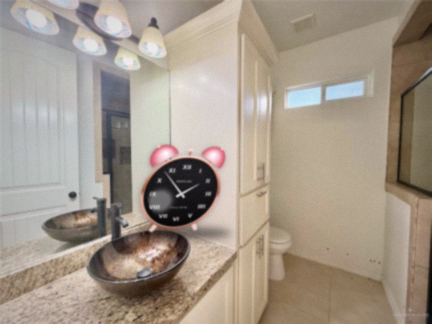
1:53
